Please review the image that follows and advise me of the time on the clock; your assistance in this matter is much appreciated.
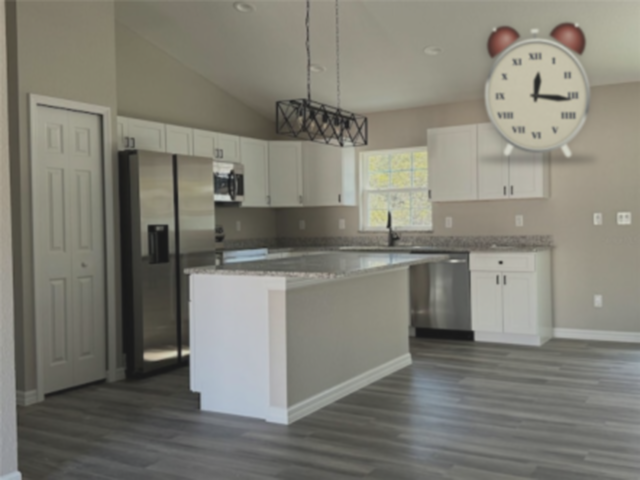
12:16
